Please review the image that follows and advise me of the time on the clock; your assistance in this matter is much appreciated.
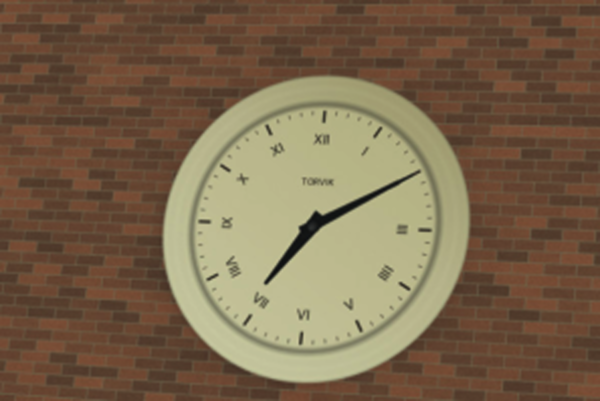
7:10
